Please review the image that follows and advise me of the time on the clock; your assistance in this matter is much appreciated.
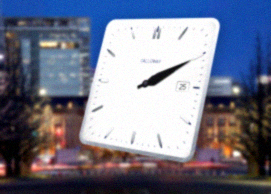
2:10
